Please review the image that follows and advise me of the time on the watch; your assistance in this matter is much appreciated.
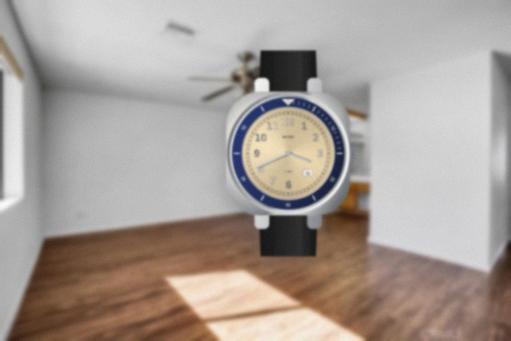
3:41
